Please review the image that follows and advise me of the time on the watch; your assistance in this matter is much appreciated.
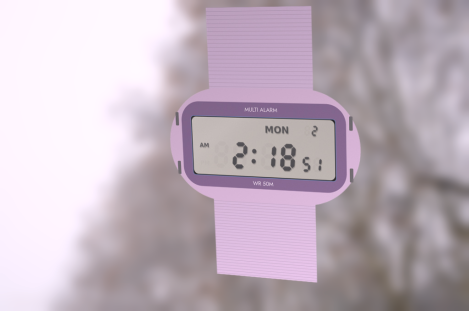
2:18:51
